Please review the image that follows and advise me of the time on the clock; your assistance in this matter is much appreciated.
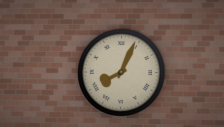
8:04
